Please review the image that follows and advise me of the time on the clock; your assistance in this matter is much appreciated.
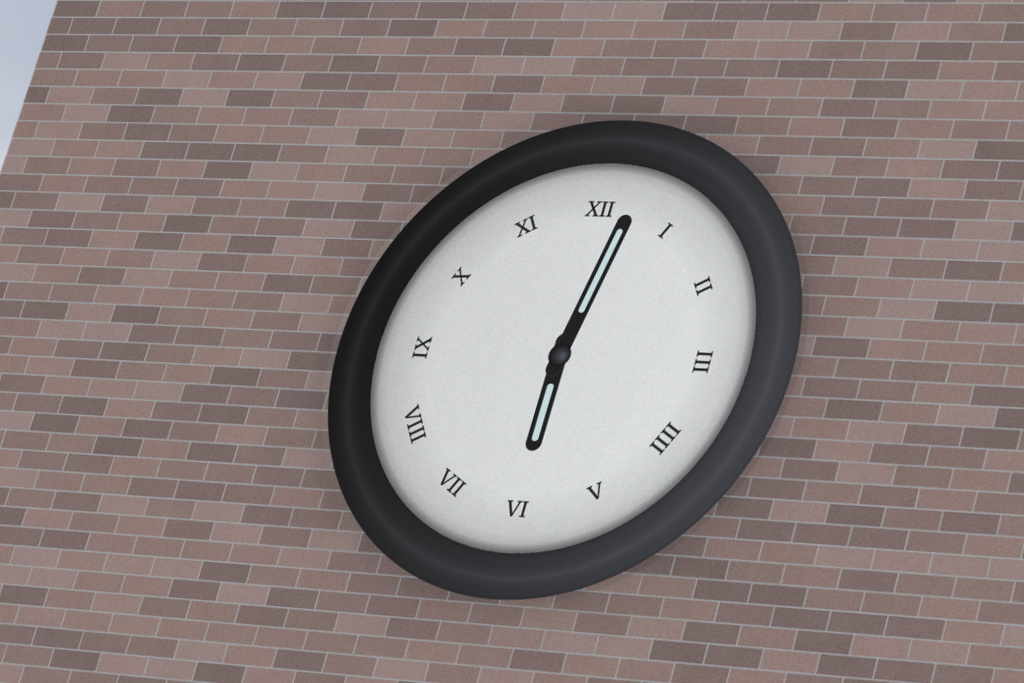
6:02
